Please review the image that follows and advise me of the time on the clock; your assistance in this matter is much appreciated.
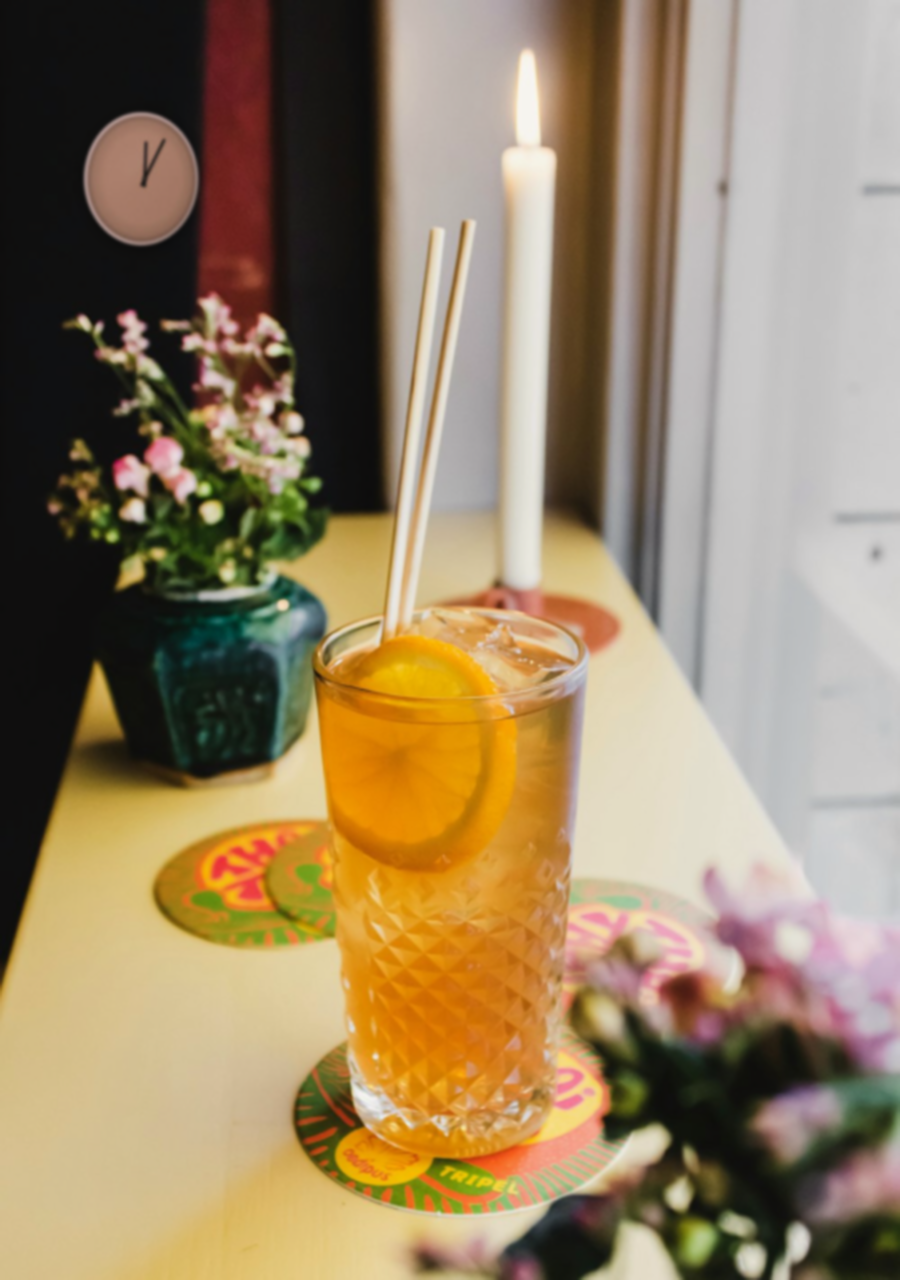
12:05
